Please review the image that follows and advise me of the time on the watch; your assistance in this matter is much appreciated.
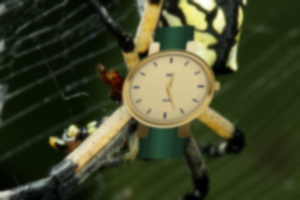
12:27
